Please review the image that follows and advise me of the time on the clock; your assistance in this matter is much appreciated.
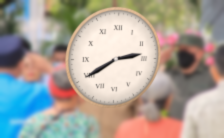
2:40
